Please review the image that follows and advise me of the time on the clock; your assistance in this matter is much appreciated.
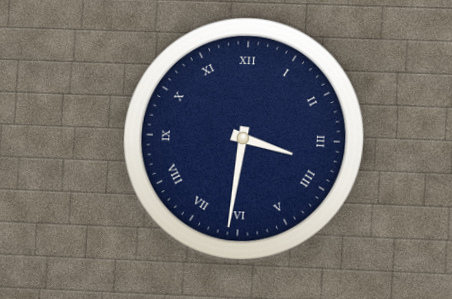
3:31
